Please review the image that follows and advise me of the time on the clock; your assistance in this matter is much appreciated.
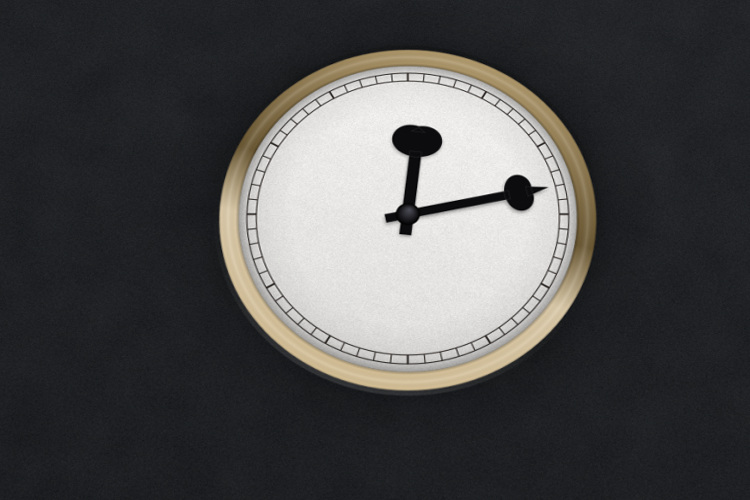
12:13
